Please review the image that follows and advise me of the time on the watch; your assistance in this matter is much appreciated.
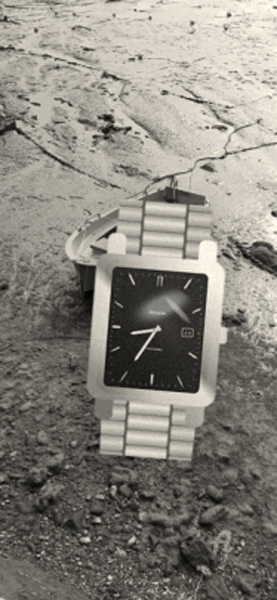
8:35
